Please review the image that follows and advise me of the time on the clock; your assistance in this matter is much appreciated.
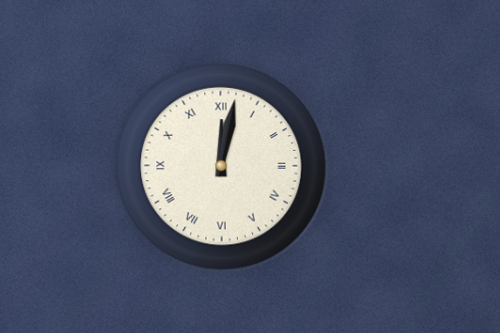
12:02
